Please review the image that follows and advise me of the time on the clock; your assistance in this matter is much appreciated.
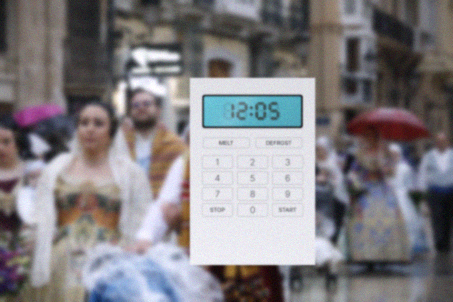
12:05
